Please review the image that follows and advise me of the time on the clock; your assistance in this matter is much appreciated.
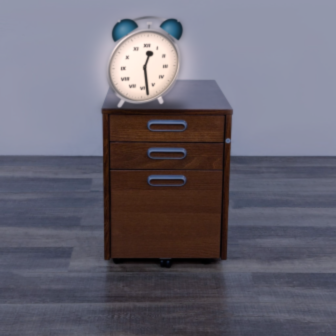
12:28
